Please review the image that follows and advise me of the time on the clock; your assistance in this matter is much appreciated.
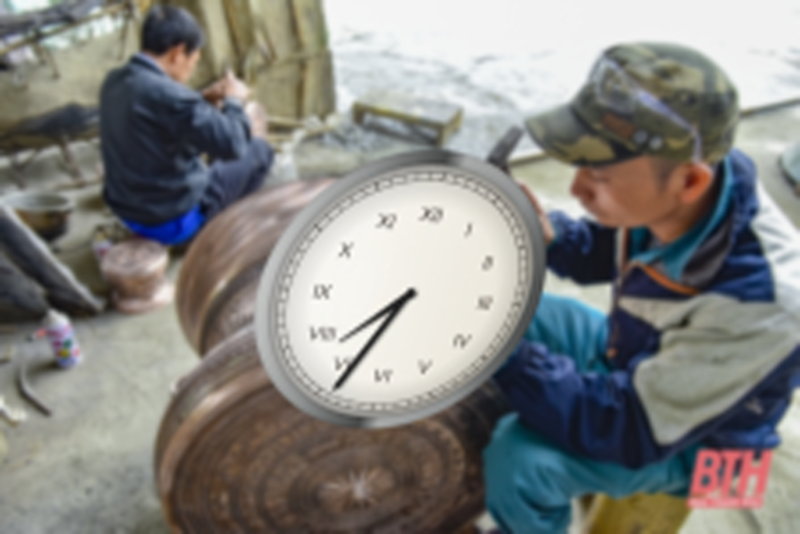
7:34
